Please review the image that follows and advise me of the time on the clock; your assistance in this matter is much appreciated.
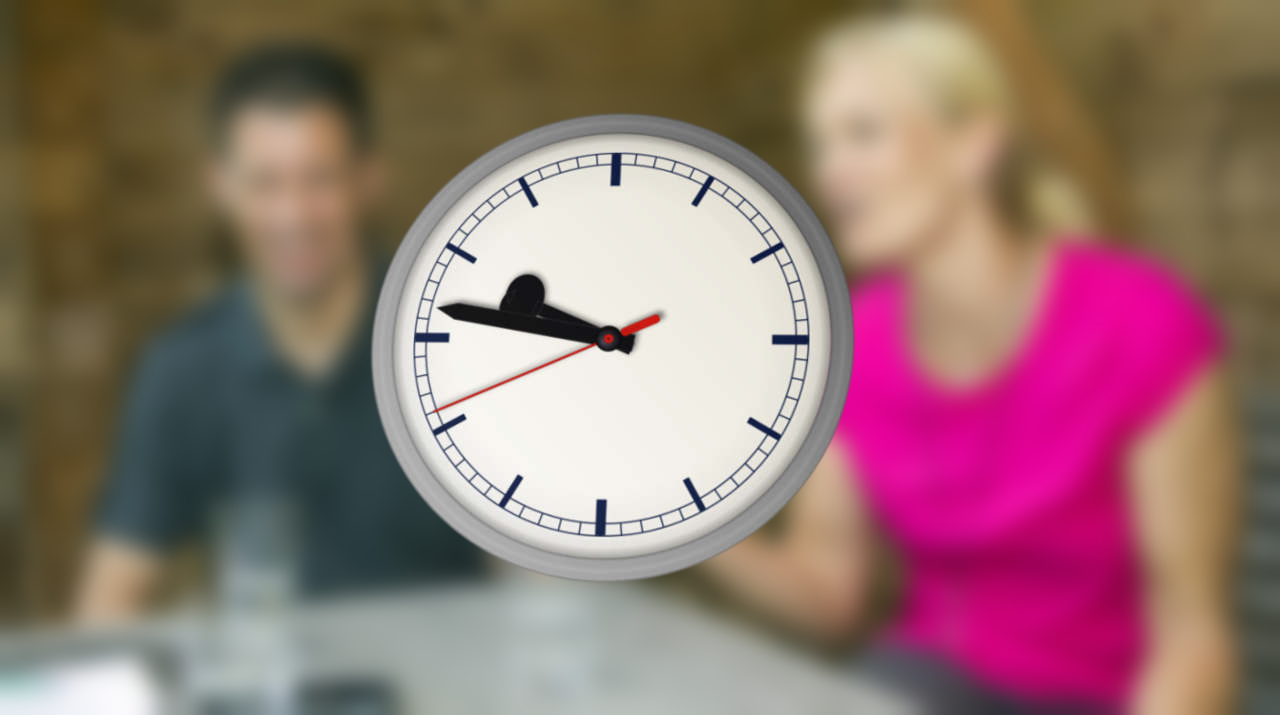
9:46:41
